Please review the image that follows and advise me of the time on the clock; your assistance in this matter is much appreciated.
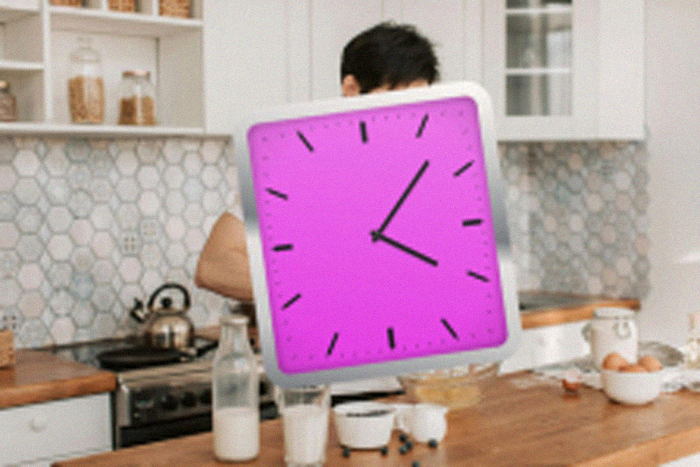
4:07
